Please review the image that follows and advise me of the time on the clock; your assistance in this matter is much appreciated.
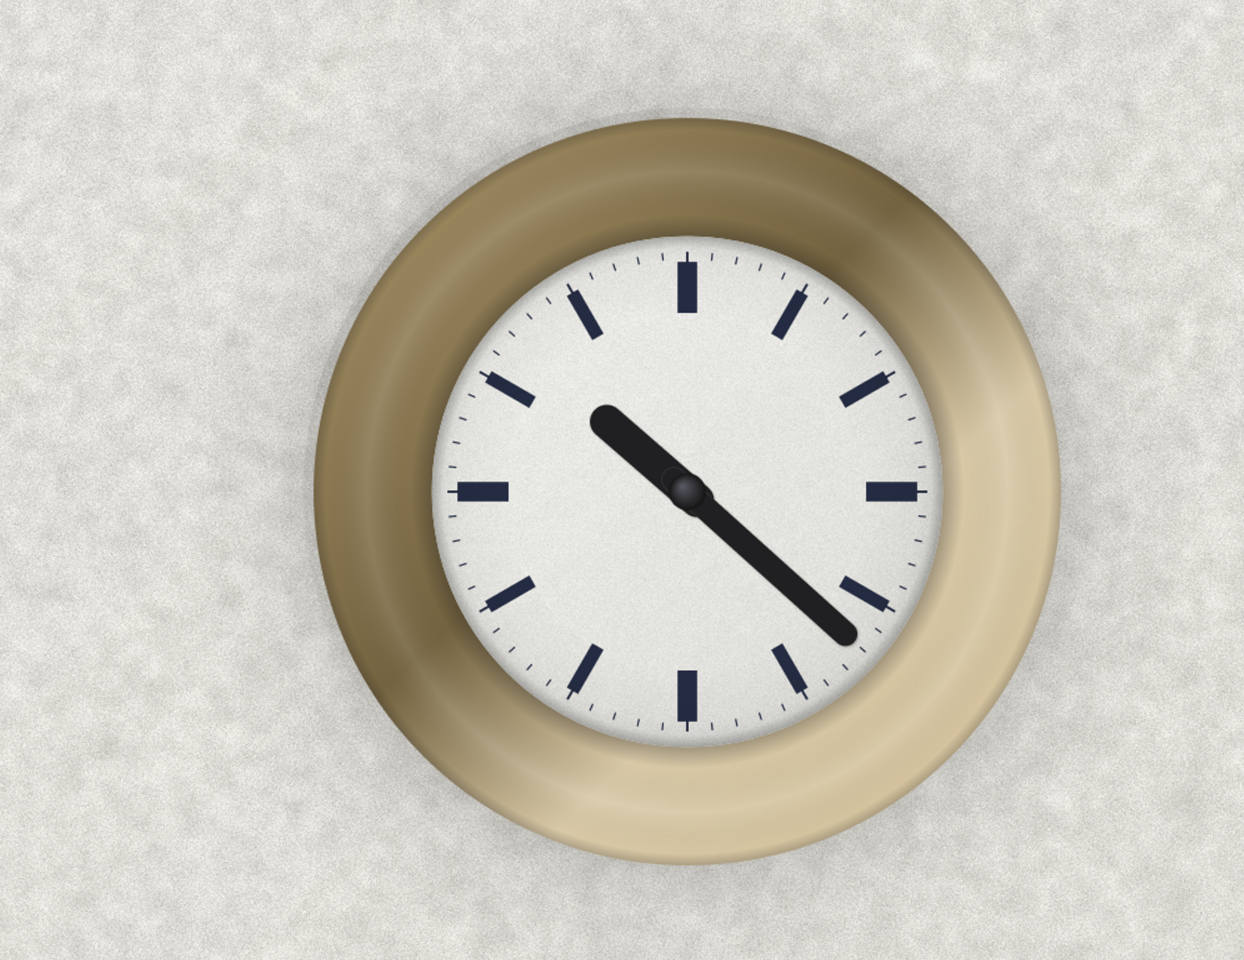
10:22
